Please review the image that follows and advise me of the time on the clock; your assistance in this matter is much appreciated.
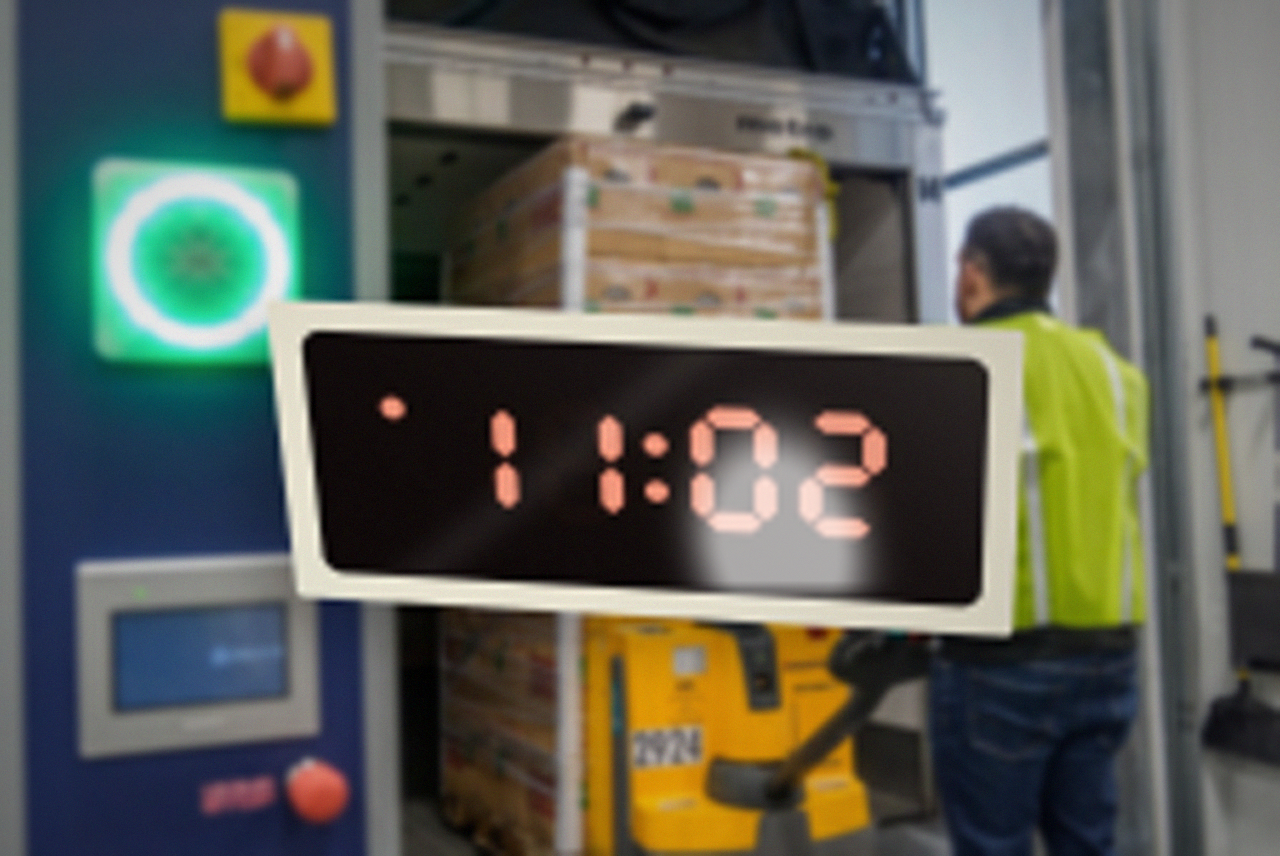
11:02
